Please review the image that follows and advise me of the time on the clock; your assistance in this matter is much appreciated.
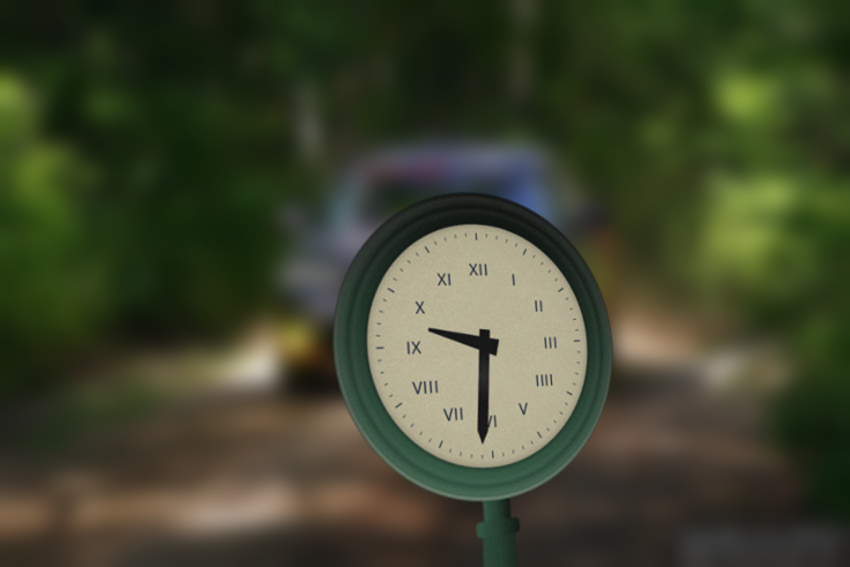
9:31
